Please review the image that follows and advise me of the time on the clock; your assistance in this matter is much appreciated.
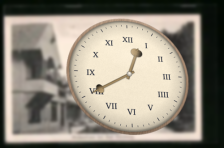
12:40
